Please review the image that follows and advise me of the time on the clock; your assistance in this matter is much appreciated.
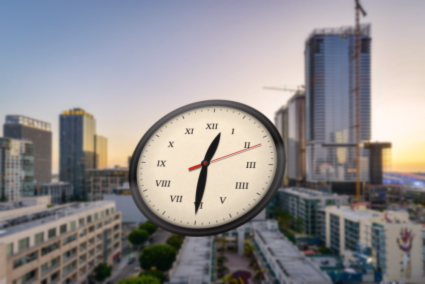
12:30:11
